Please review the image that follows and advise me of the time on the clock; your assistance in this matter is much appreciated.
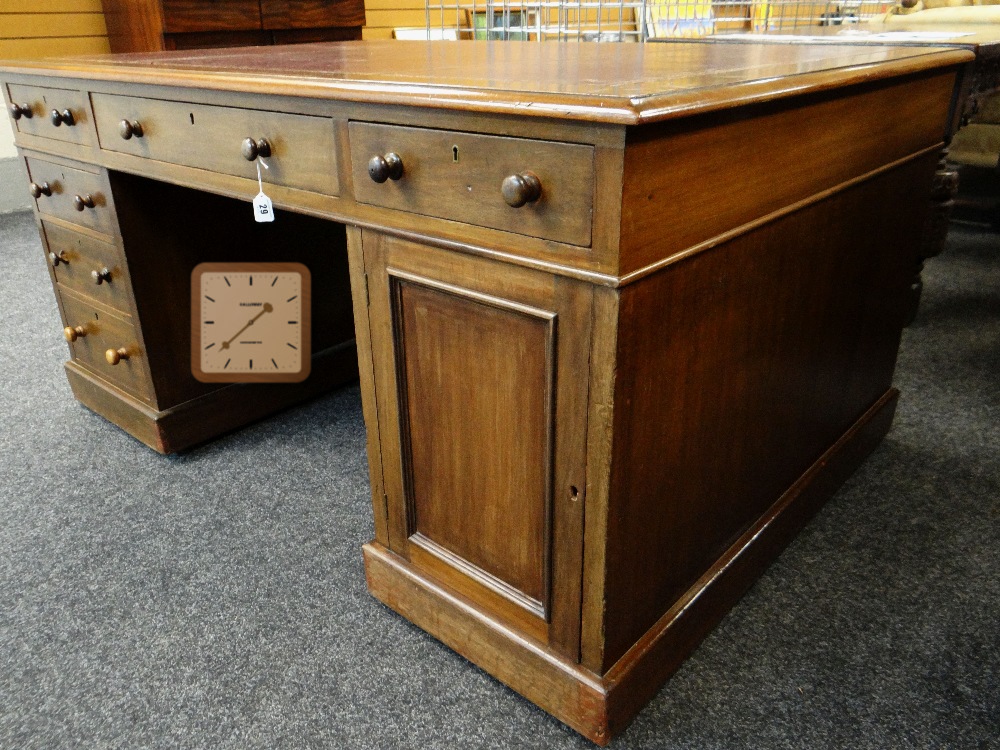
1:38
